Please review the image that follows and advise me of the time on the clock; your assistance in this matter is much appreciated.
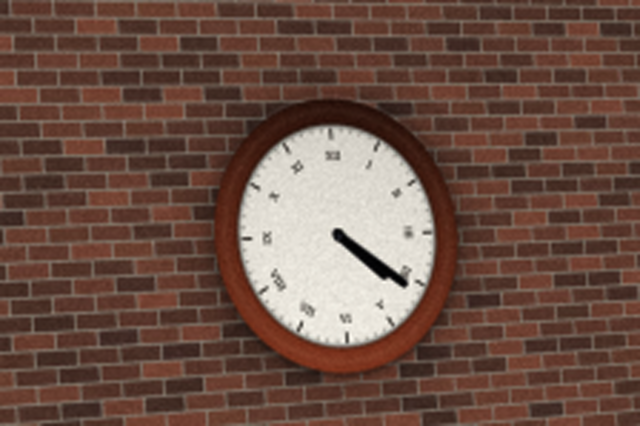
4:21
